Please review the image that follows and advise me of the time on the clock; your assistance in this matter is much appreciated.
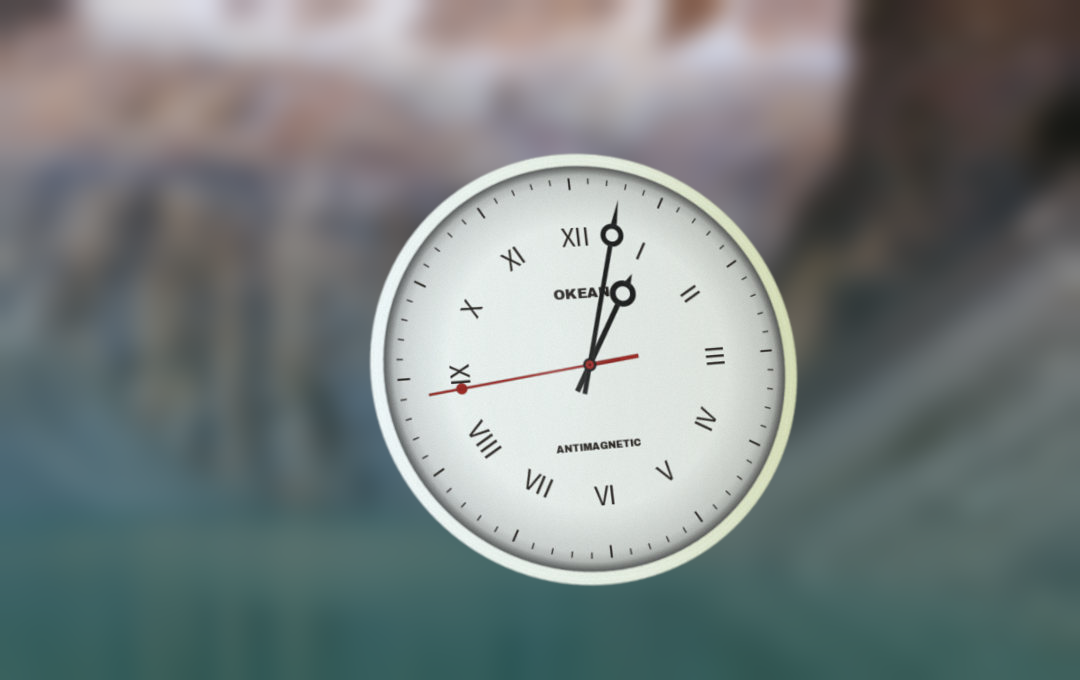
1:02:44
